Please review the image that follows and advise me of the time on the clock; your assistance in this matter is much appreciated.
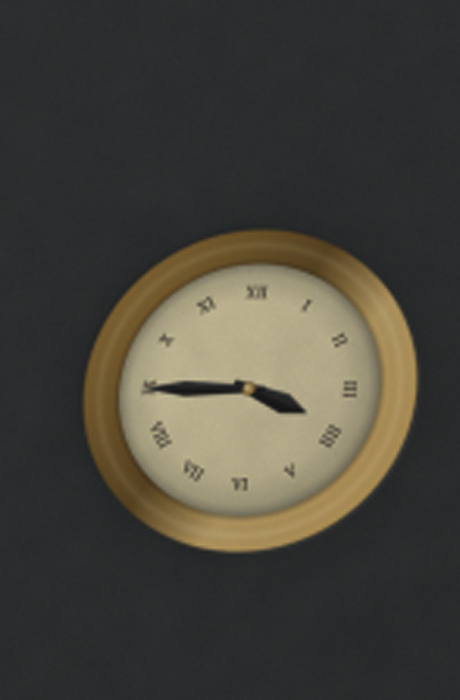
3:45
